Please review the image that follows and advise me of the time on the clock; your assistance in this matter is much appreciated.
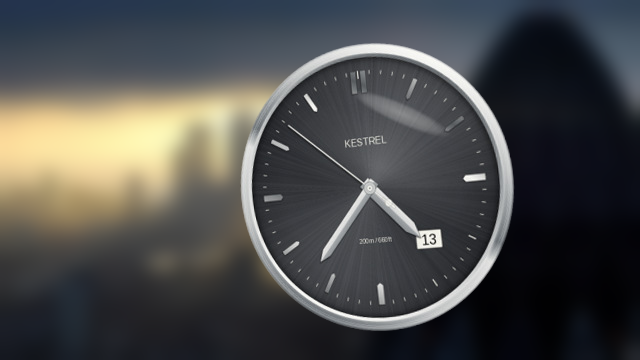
4:36:52
